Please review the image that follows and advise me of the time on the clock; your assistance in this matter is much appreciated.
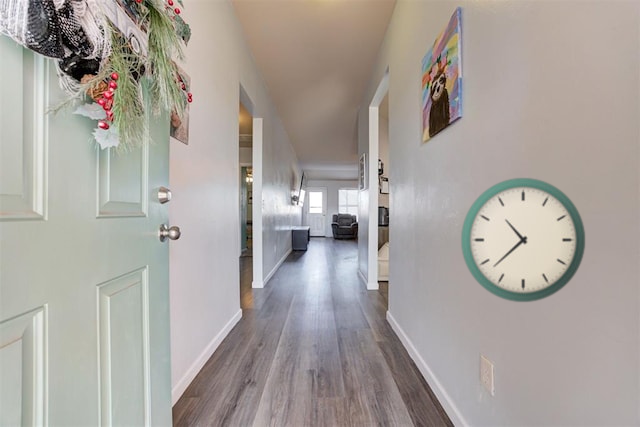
10:38
